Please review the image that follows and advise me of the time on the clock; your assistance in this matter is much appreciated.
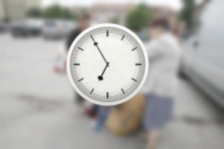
6:55
